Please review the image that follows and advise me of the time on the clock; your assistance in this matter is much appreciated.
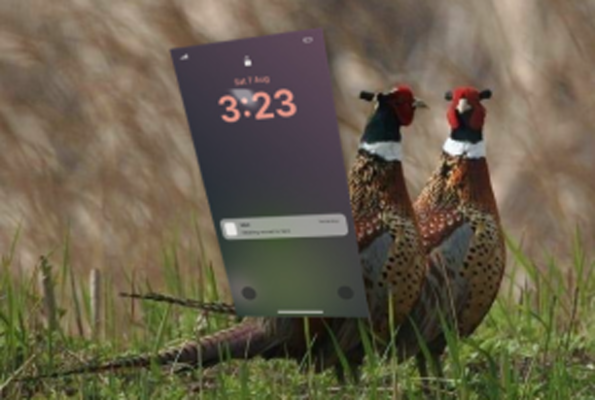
3:23
